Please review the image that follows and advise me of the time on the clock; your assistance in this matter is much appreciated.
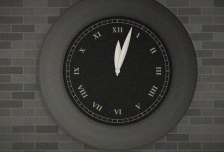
12:03
